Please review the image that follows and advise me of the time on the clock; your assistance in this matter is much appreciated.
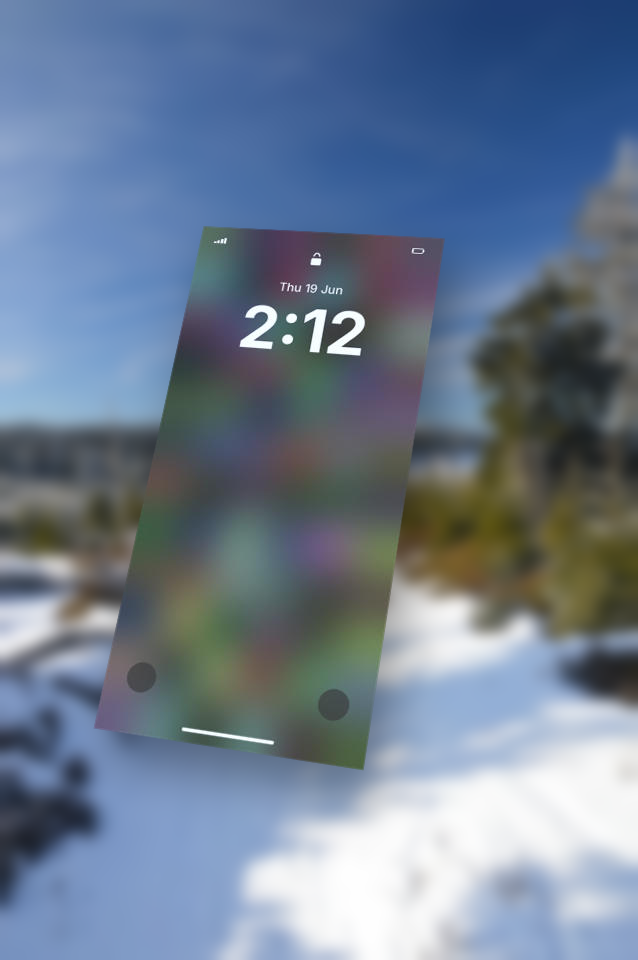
2:12
